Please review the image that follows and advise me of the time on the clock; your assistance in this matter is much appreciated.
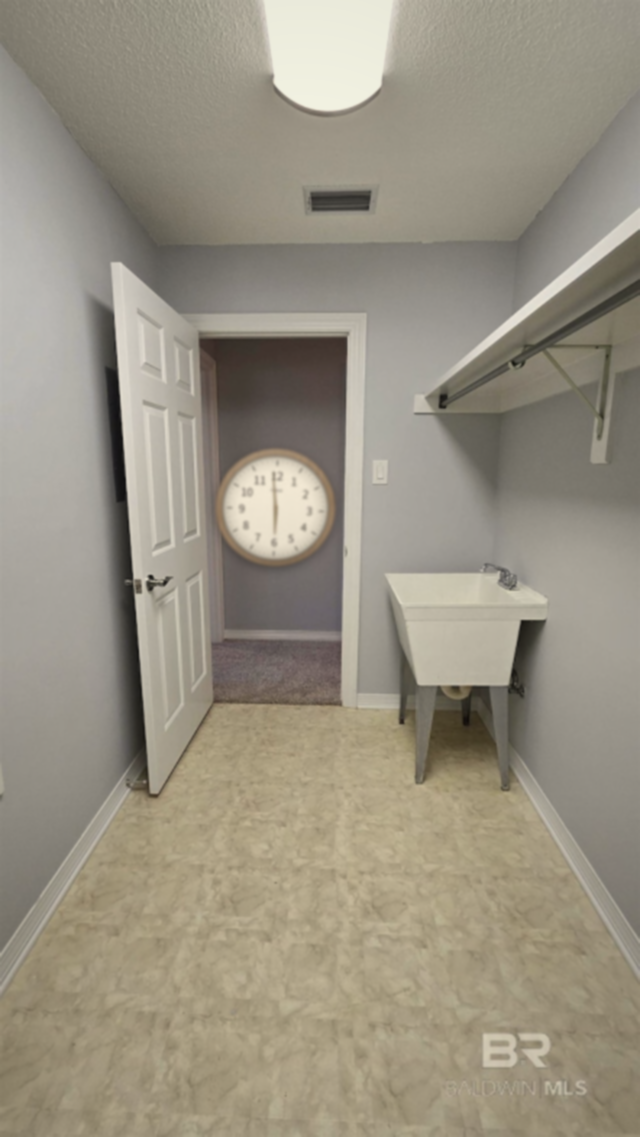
5:59
